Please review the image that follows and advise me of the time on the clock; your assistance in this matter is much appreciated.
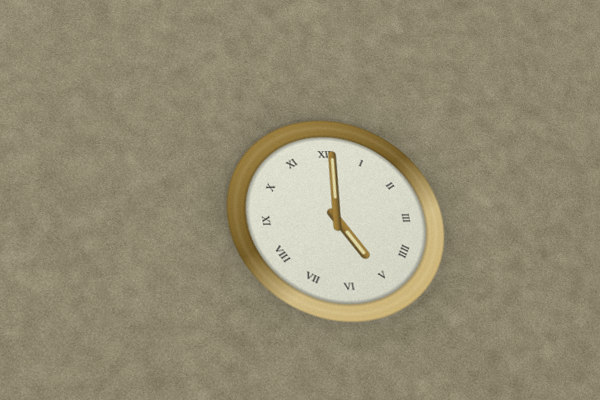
5:01
